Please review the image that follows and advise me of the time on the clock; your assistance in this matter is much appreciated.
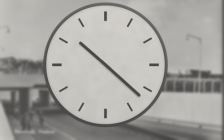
10:22
